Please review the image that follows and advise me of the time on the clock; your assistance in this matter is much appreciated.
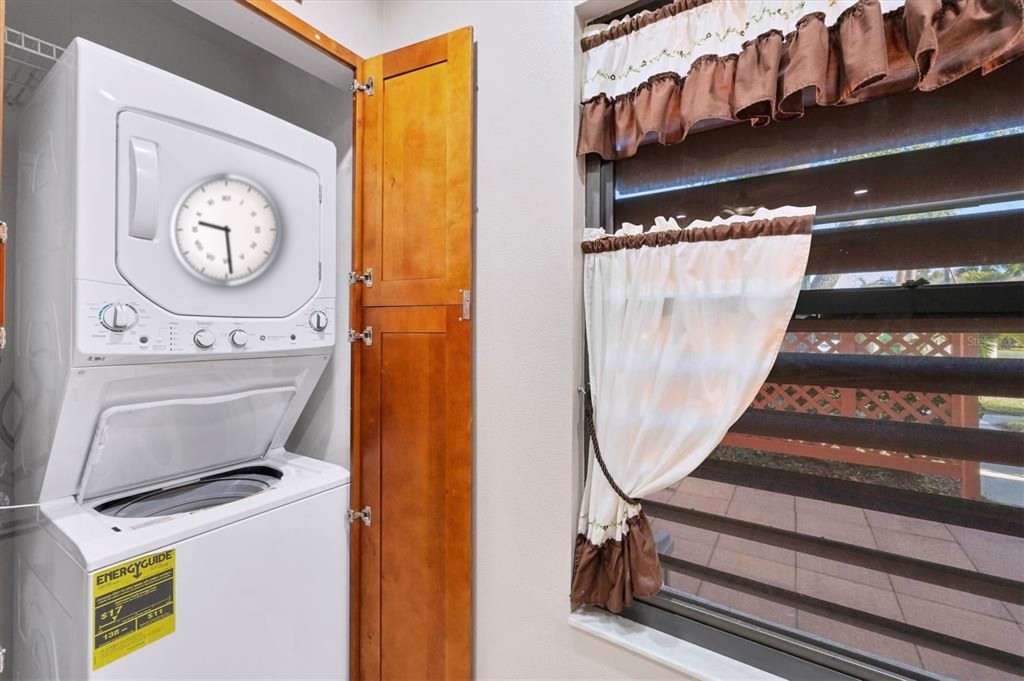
9:29
